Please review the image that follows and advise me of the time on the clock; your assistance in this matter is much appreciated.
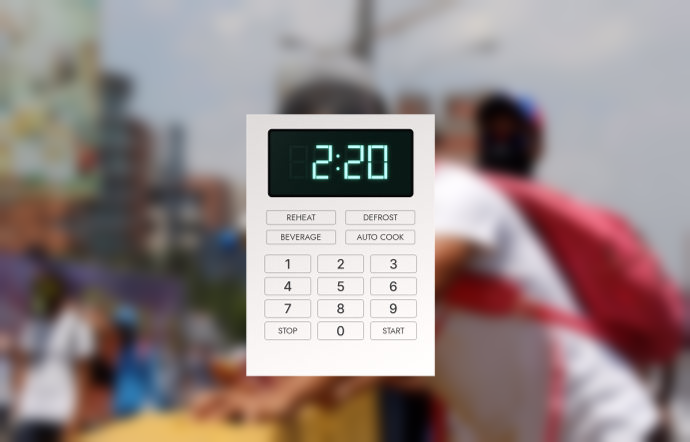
2:20
